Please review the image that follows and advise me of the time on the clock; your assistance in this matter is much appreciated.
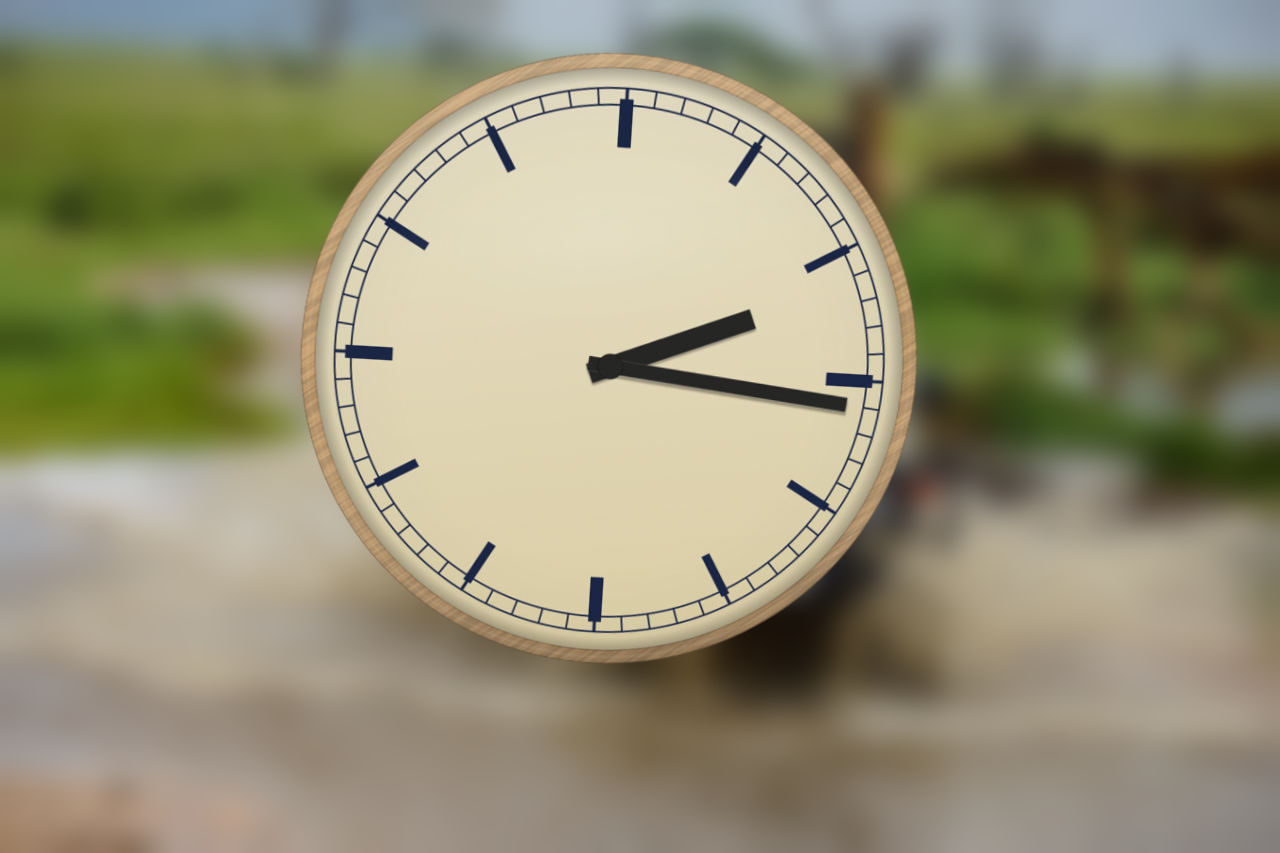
2:16
